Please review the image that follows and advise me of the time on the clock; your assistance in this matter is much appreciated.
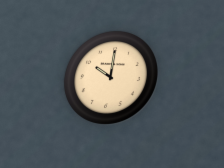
10:00
